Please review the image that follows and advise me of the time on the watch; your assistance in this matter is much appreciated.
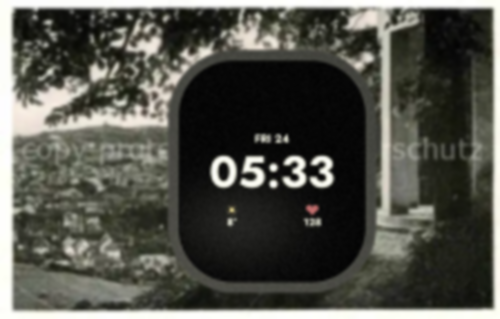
5:33
